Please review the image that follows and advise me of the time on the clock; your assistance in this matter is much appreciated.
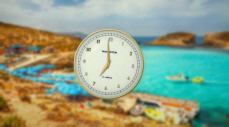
6:59
